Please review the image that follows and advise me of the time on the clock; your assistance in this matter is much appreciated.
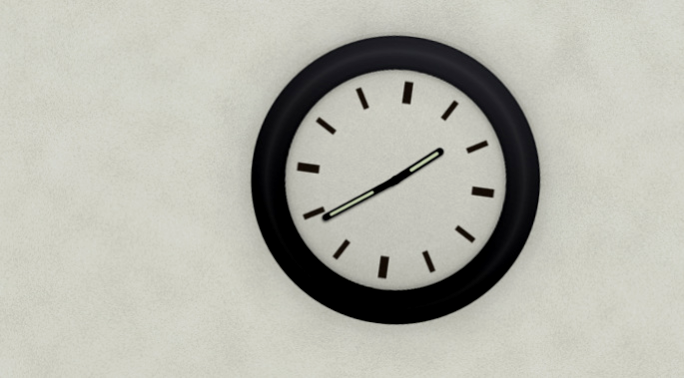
1:39
